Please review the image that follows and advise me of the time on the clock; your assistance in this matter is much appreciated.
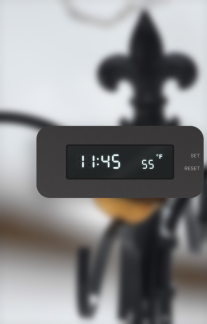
11:45
